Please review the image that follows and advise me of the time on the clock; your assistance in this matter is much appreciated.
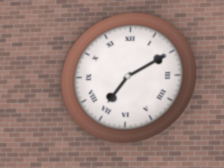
7:10
